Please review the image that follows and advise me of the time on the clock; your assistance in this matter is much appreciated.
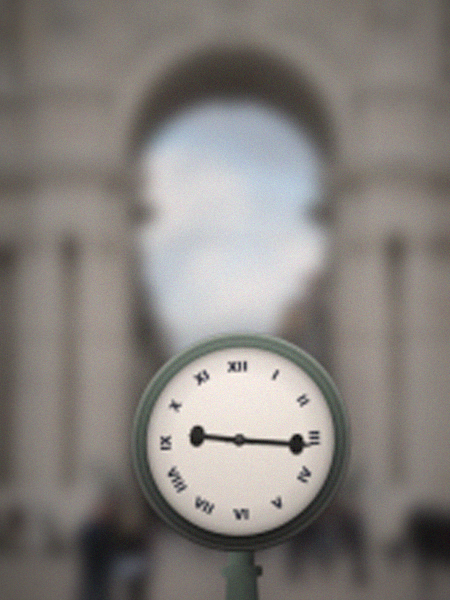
9:16
